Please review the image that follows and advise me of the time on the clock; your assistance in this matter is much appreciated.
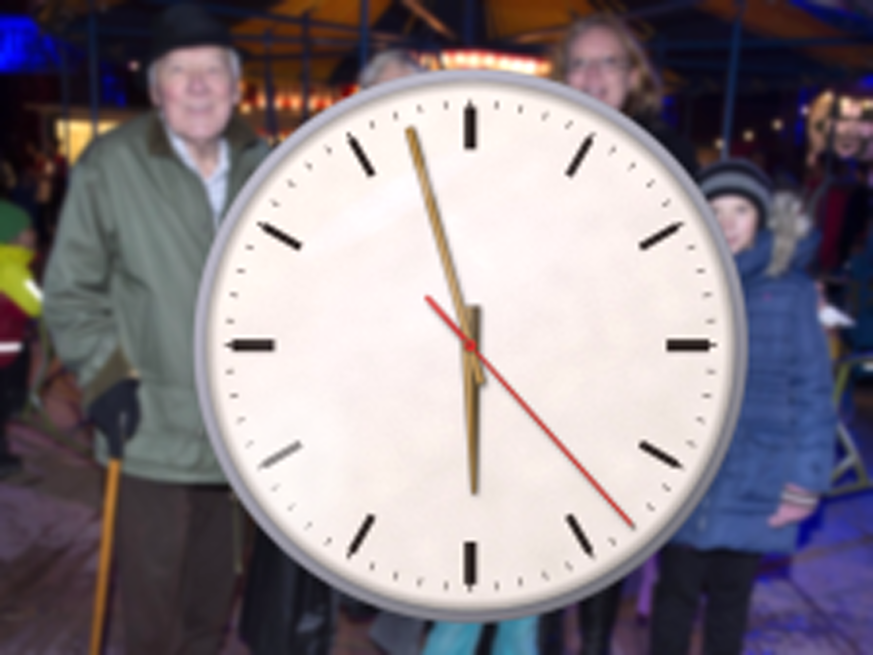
5:57:23
